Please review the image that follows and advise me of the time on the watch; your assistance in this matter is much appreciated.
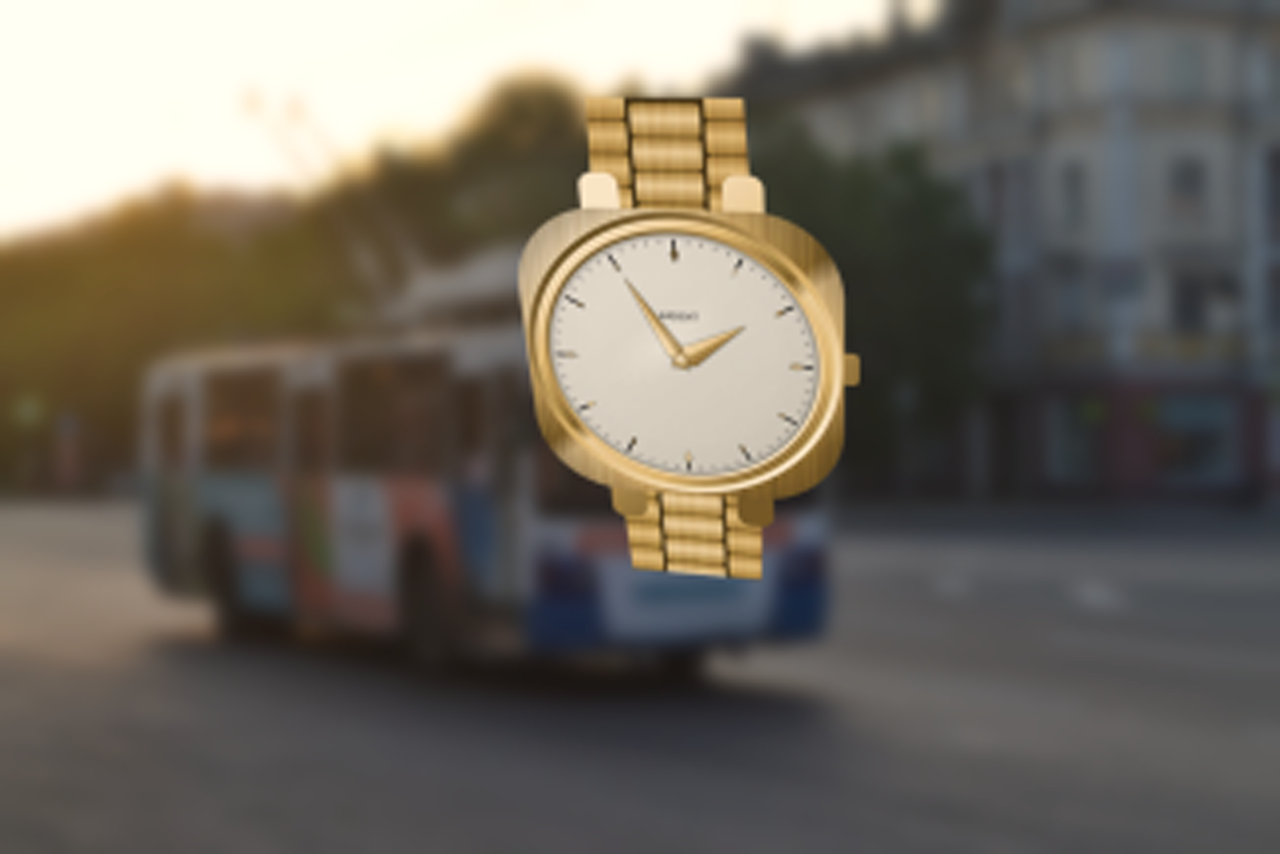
1:55
